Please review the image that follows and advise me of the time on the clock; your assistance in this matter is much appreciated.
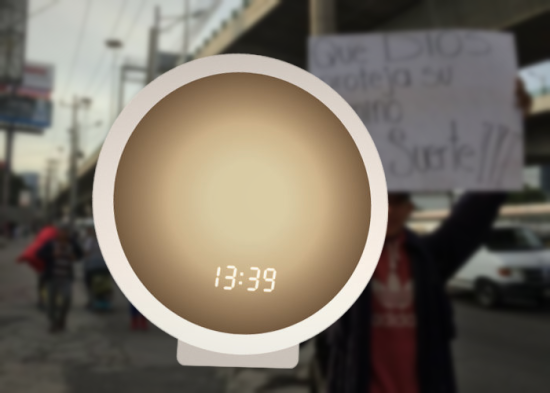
13:39
